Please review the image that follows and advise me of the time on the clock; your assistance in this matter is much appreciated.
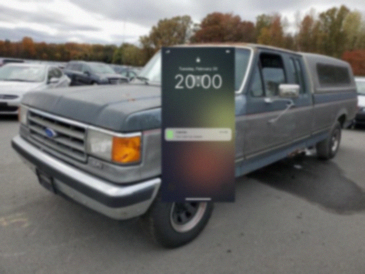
20:00
